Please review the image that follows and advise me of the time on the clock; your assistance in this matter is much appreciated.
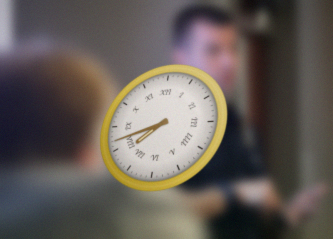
7:42
